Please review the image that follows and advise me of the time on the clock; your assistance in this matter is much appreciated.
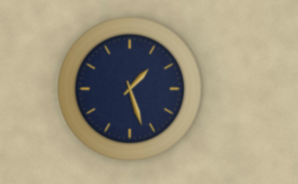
1:27
